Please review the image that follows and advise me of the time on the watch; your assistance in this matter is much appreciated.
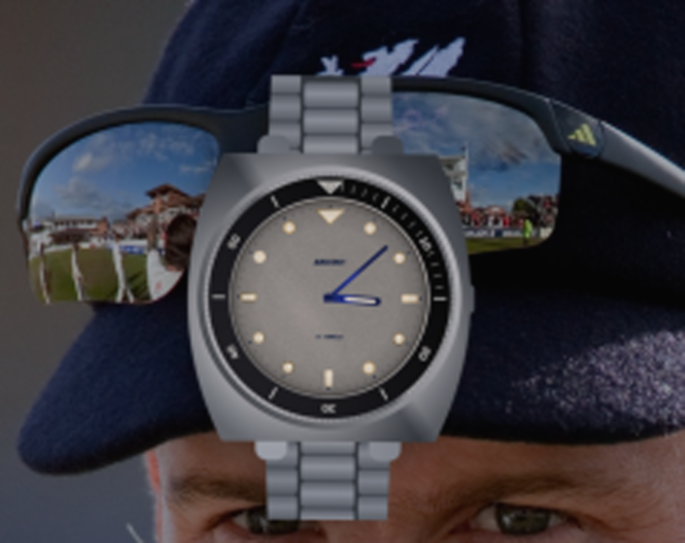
3:08
